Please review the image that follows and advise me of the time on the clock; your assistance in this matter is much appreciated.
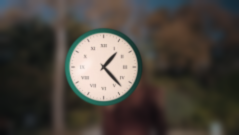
1:23
